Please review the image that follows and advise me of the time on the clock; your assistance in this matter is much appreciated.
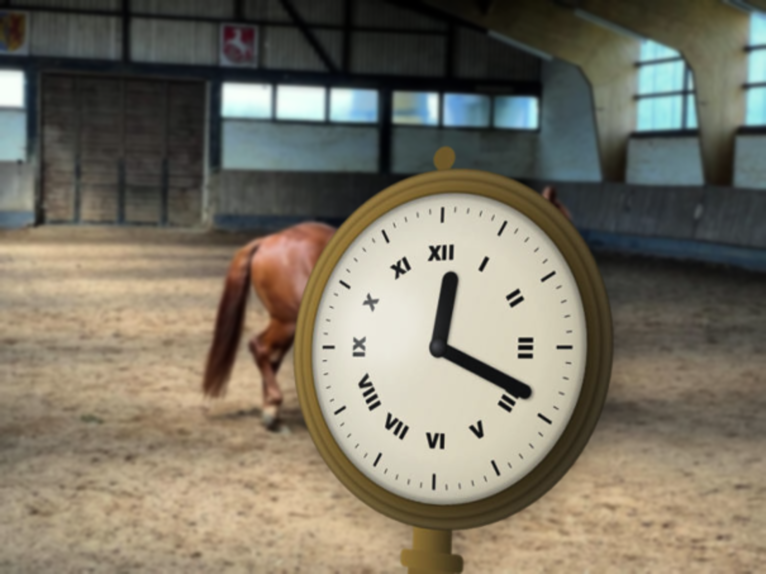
12:19
